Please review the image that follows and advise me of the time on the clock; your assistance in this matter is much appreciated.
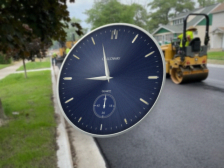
8:57
